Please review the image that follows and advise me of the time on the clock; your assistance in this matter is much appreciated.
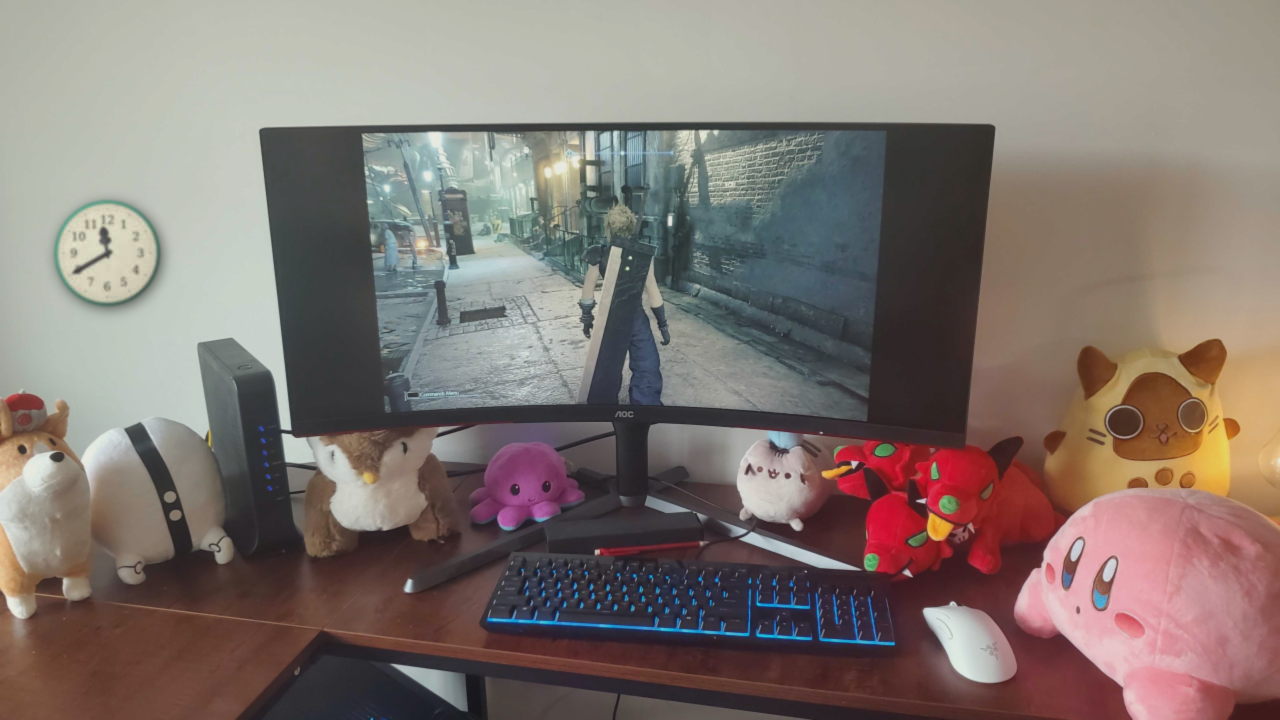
11:40
